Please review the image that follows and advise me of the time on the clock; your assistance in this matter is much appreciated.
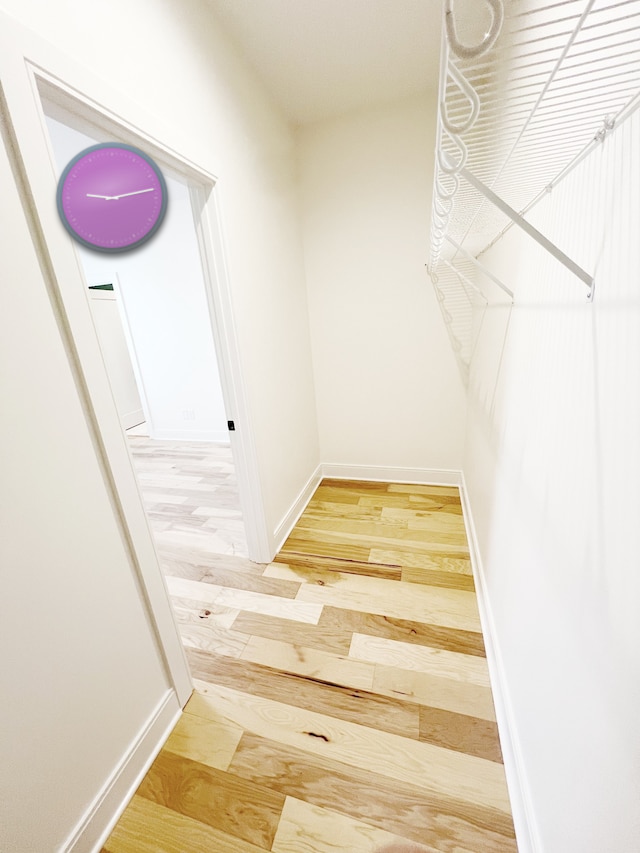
9:13
